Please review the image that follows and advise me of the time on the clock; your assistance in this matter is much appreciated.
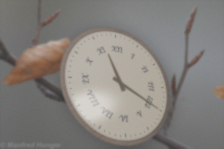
11:20
